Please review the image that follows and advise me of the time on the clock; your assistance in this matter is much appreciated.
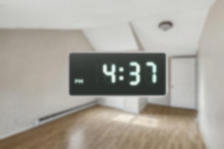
4:37
